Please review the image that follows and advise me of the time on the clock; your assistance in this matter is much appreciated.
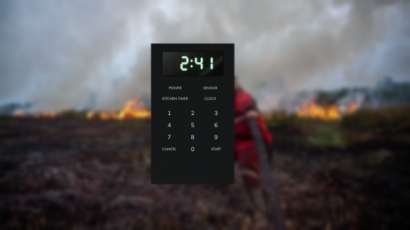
2:41
